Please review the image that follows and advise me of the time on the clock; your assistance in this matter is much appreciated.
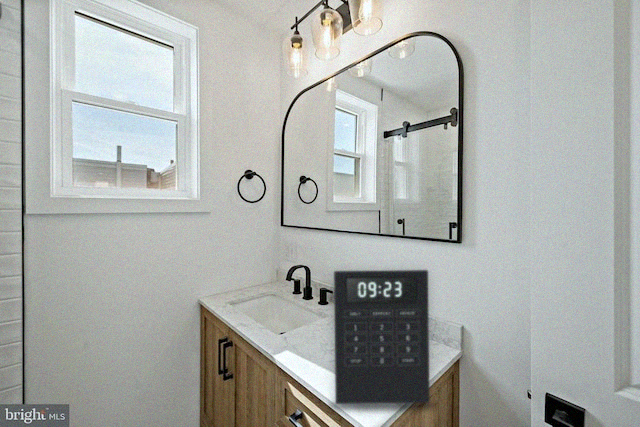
9:23
